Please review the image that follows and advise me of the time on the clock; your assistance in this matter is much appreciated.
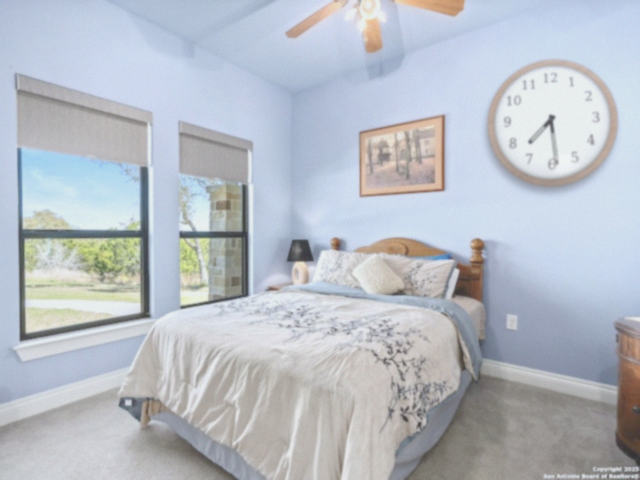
7:29
